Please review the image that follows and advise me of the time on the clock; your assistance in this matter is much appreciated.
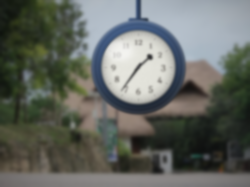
1:36
